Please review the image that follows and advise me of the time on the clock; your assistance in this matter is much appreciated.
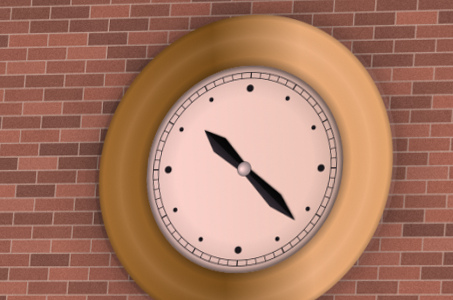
10:22
